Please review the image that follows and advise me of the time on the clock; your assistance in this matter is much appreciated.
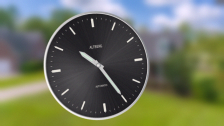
10:25
